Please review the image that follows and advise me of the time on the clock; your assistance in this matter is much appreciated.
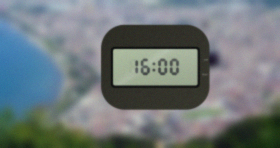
16:00
